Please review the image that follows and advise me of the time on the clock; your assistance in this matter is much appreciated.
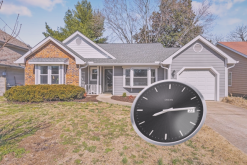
8:14
